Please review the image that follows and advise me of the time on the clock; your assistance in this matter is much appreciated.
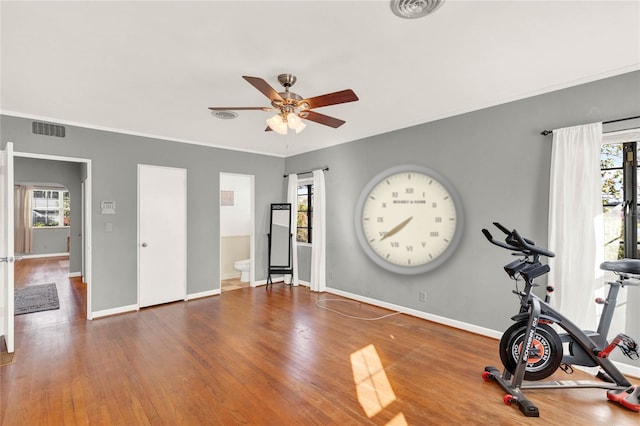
7:39
